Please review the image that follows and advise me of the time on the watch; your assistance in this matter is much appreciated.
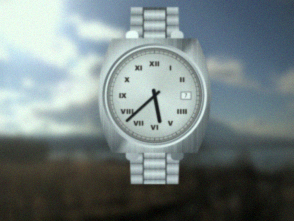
5:38
